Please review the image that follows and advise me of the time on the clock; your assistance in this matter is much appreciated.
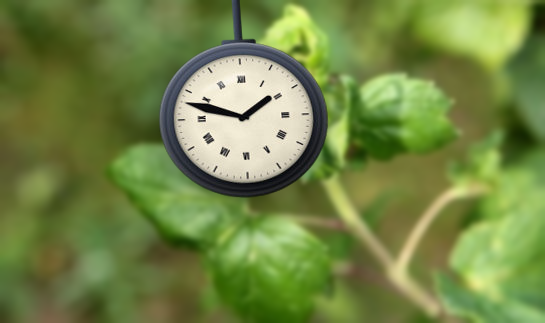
1:48
